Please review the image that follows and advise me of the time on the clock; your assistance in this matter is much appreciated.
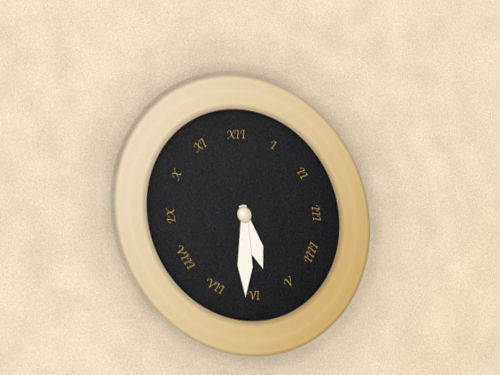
5:31
